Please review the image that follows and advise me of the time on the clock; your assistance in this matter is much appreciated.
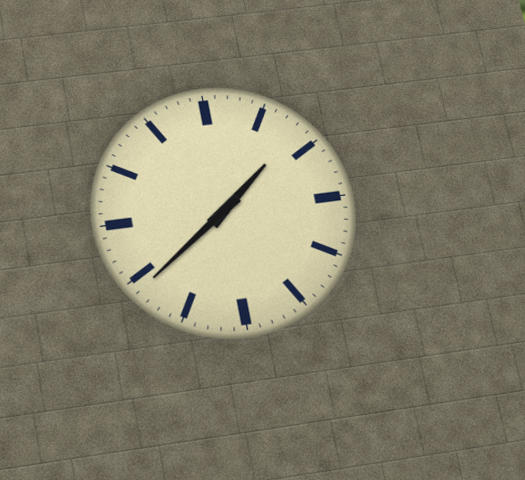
1:39
